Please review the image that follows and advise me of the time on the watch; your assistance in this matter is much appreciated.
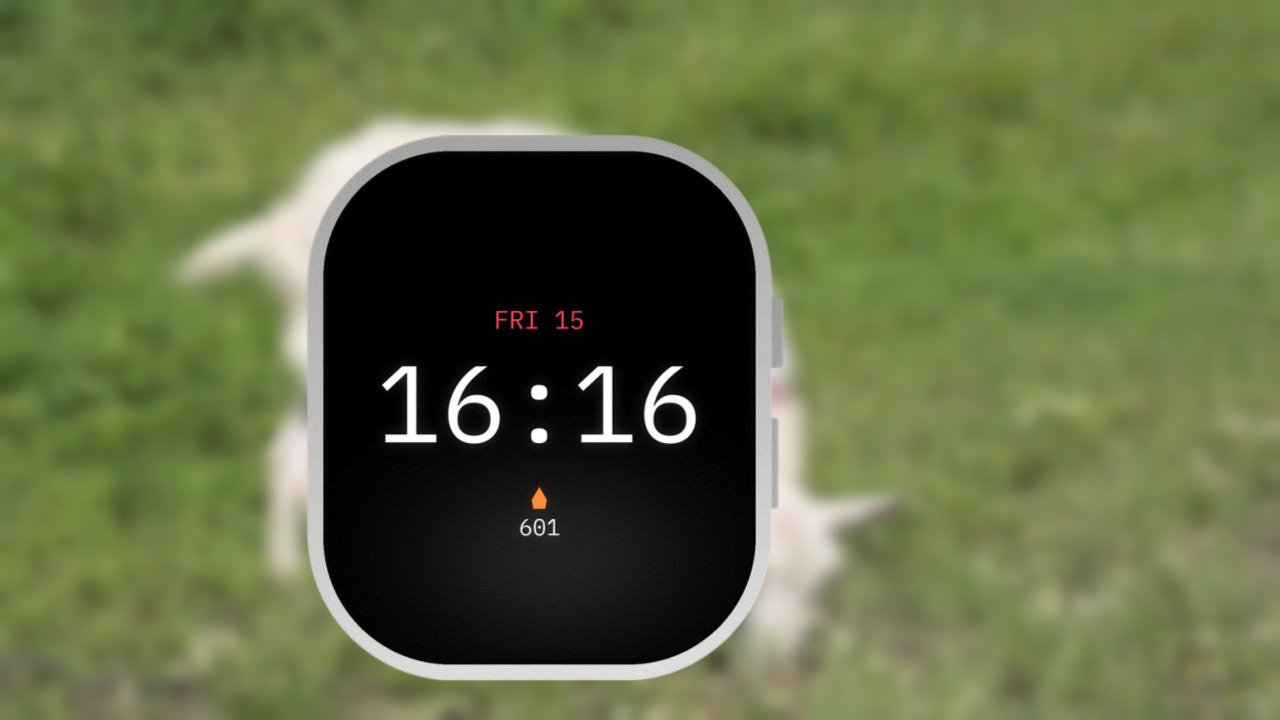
16:16
